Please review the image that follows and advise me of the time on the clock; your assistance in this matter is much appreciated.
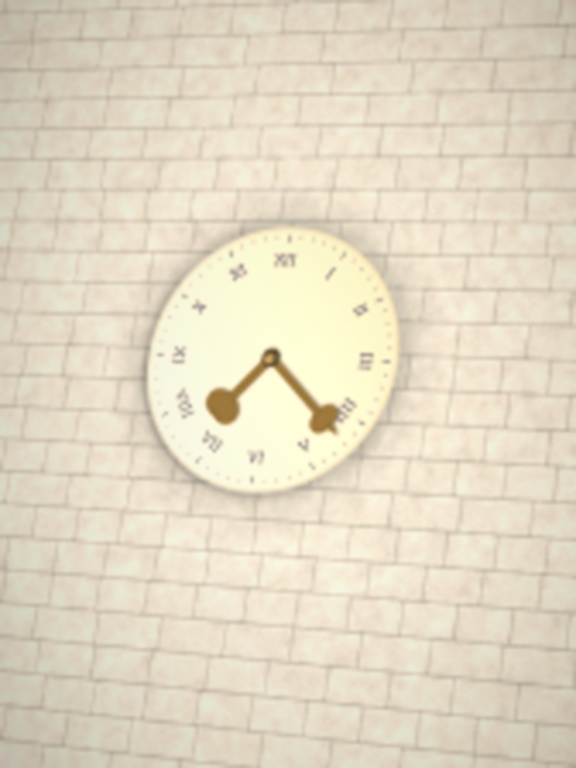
7:22
